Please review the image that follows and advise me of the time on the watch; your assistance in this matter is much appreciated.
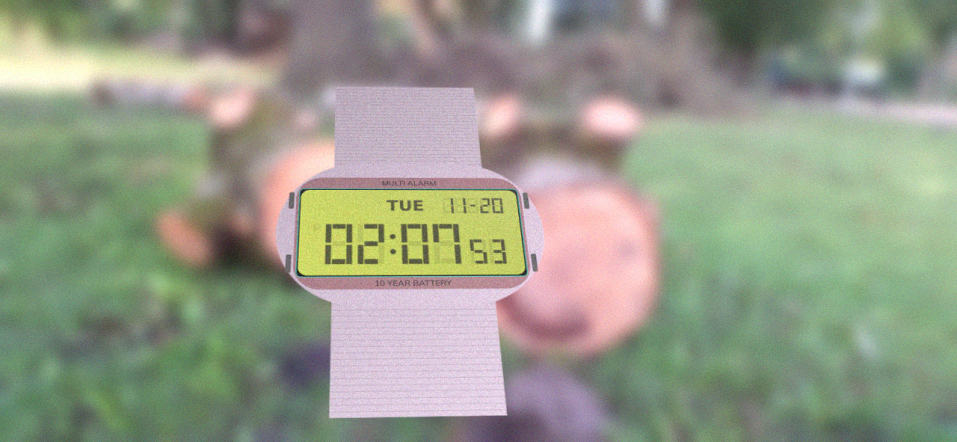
2:07:53
